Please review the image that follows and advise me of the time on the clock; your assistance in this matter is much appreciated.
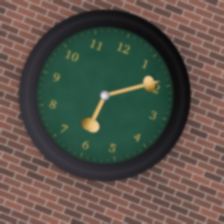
6:09
